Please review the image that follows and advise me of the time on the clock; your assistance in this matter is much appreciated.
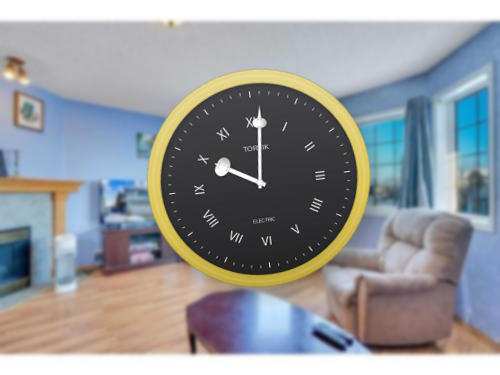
10:01
